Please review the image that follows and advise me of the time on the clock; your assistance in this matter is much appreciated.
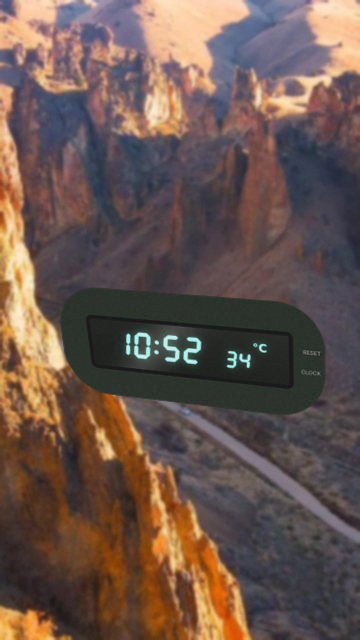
10:52
